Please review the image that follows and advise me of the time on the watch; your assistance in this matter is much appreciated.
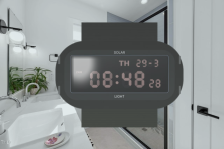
8:48:28
